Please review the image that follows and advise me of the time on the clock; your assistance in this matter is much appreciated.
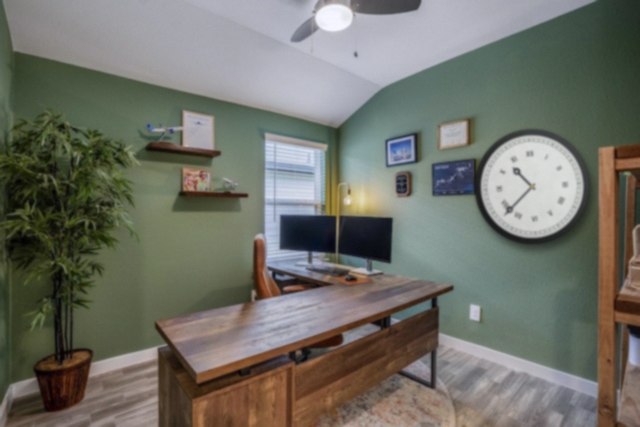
10:38
